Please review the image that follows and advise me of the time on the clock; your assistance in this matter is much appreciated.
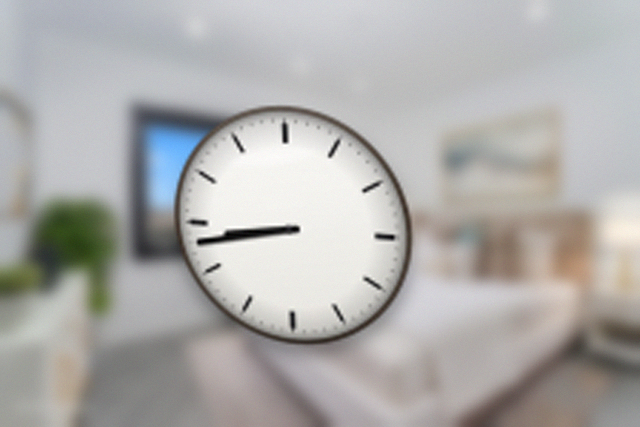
8:43
